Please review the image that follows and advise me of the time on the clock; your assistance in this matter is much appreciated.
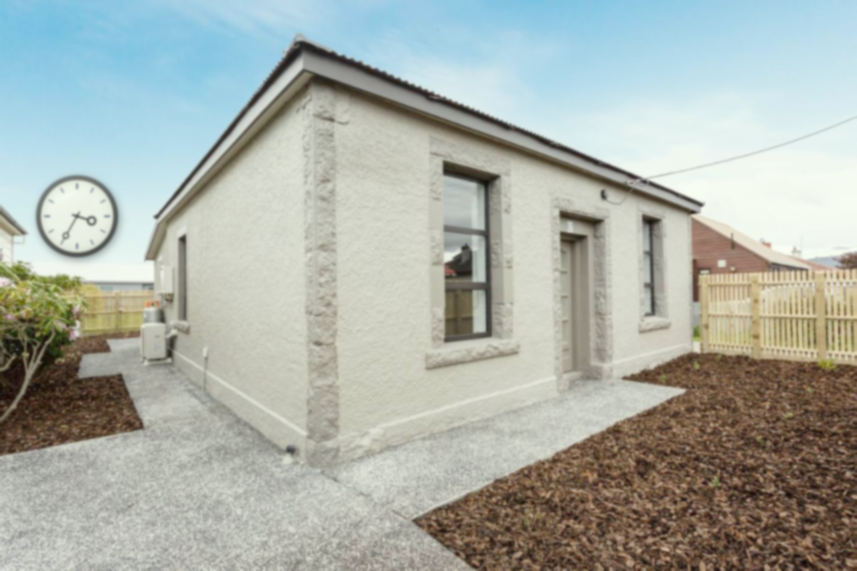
3:35
